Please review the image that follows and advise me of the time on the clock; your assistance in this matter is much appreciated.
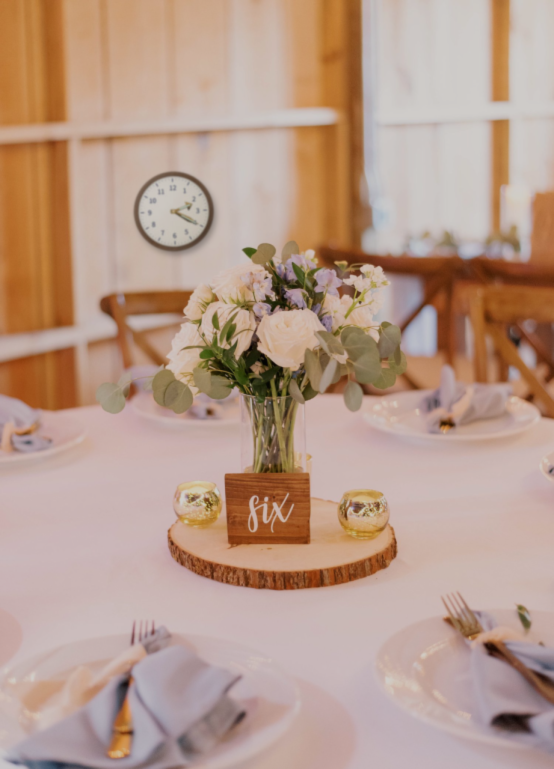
2:20
